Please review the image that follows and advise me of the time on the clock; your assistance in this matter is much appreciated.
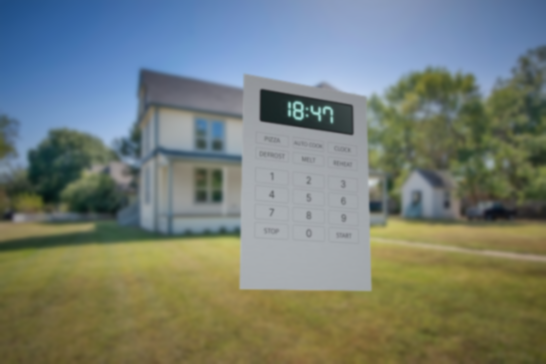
18:47
